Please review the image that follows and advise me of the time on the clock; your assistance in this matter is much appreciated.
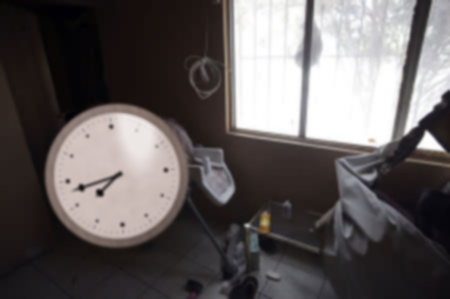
7:43
